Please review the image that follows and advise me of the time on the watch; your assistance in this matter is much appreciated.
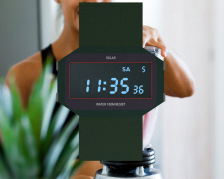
11:35:36
